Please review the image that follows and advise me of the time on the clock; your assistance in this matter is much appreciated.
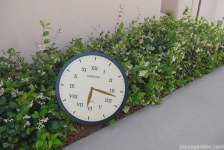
6:17
